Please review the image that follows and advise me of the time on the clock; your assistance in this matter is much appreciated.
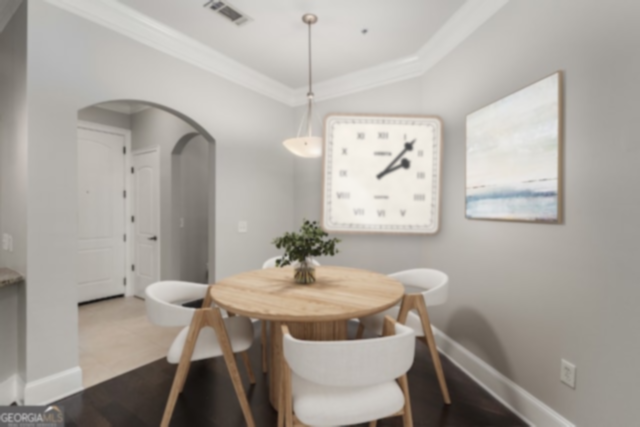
2:07
